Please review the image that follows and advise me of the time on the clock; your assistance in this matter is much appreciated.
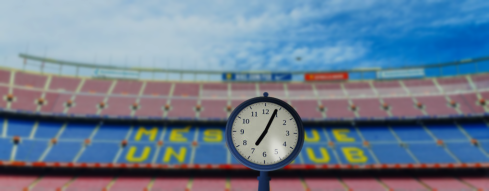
7:04
